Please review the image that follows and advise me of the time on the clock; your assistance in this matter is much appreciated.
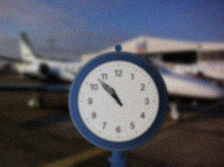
10:53
